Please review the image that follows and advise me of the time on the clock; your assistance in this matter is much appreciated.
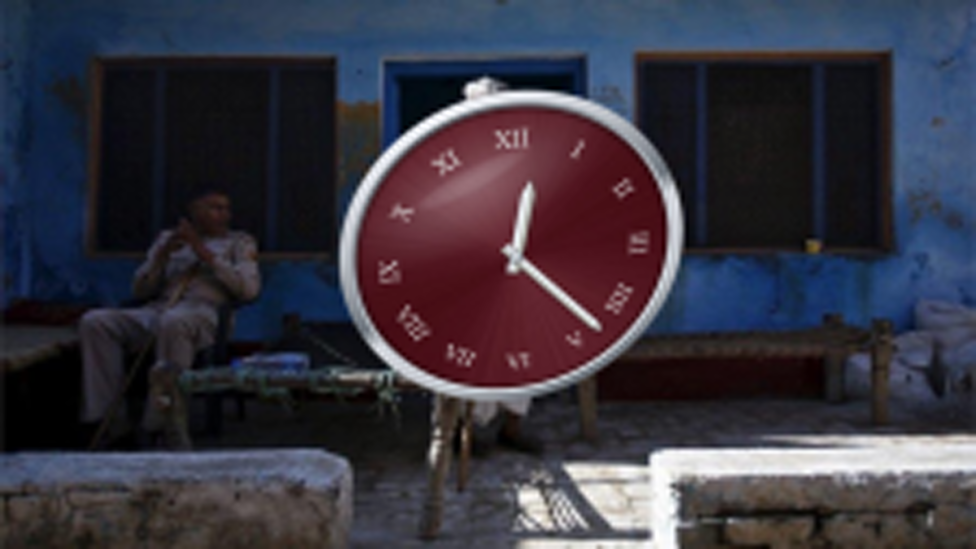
12:23
